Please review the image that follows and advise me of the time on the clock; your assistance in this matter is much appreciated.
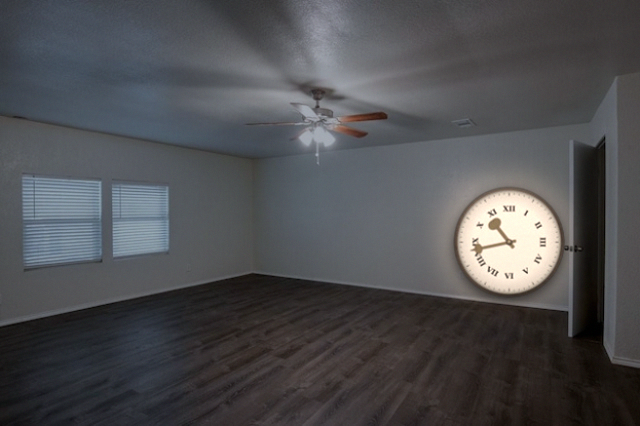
10:43
